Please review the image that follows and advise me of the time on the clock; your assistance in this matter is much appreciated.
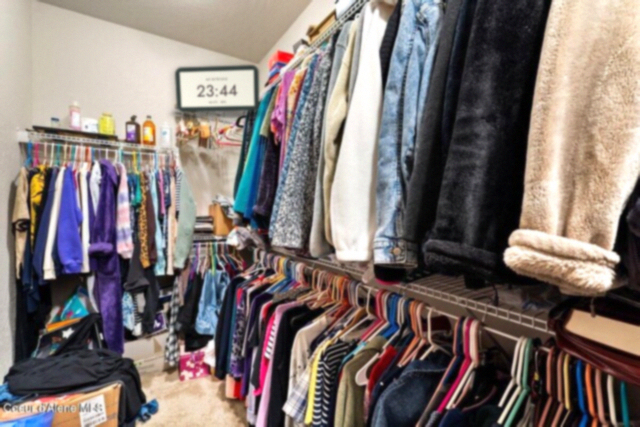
23:44
